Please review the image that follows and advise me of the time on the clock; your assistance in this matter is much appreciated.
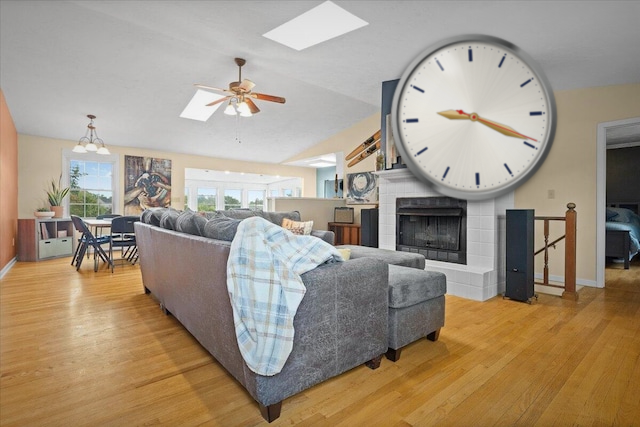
9:19:19
